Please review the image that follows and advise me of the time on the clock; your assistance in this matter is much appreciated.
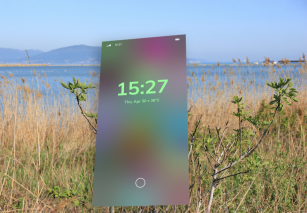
15:27
